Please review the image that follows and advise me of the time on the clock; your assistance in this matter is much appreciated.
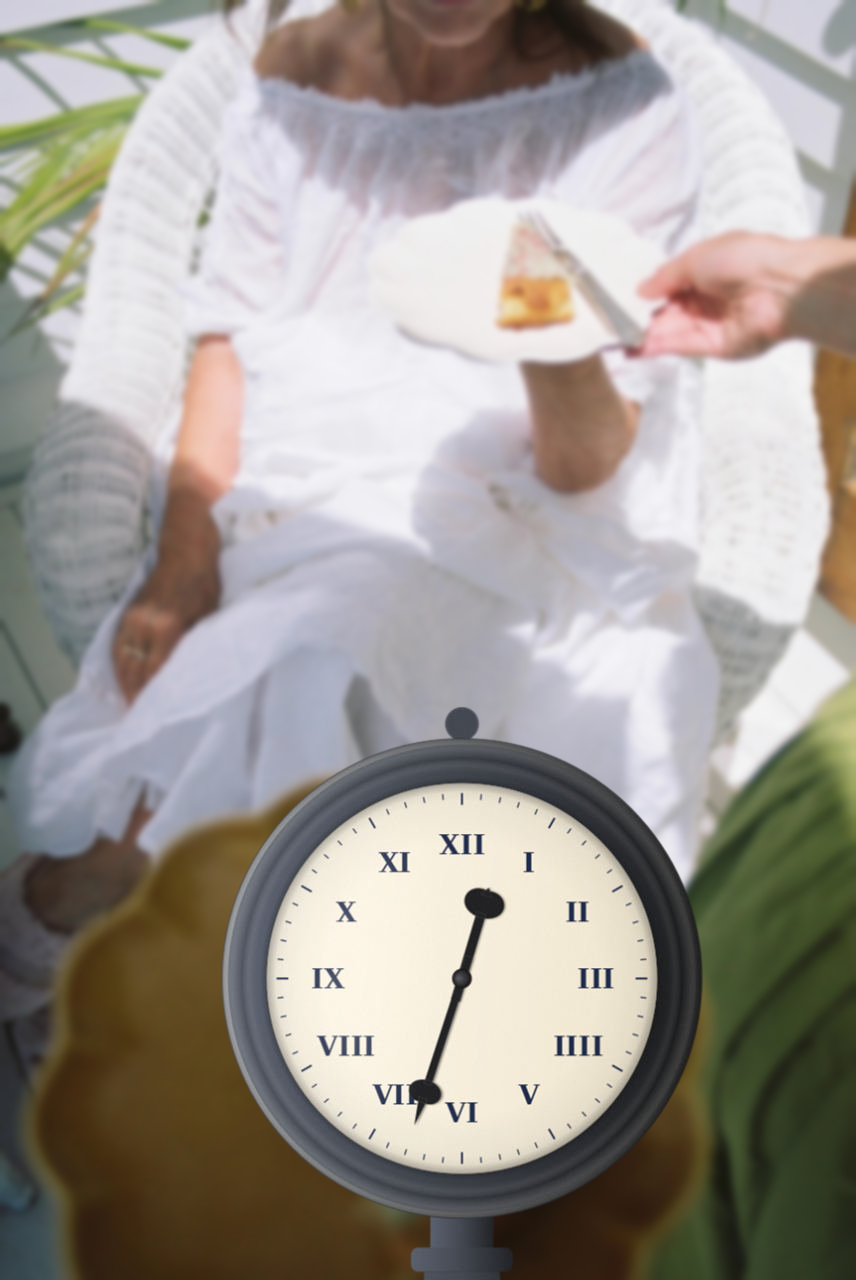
12:33
